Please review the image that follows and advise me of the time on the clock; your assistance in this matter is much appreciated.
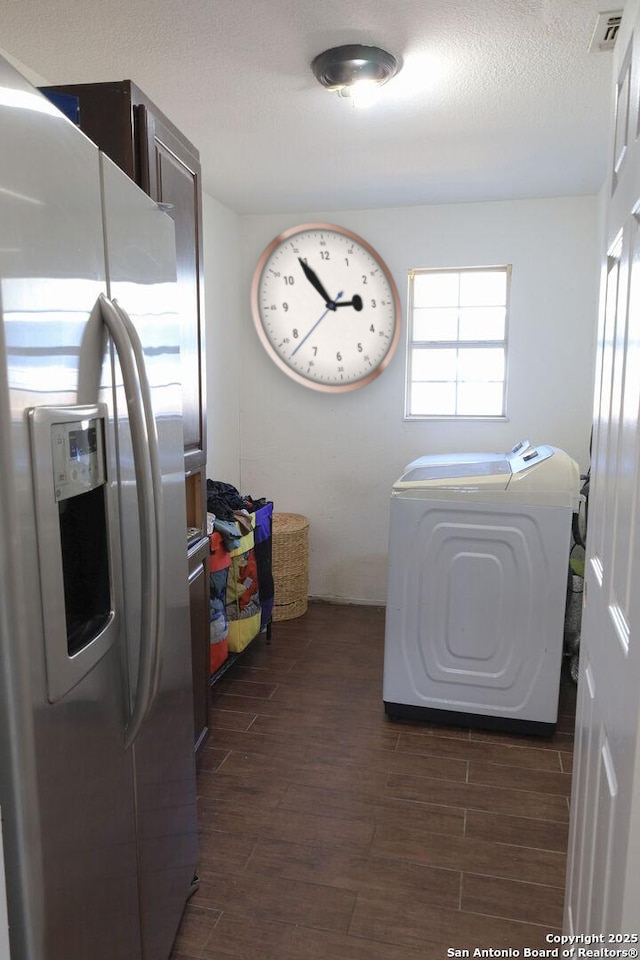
2:54:38
